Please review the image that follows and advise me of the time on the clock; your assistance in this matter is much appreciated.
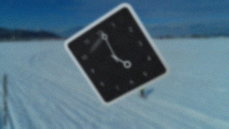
5:01
